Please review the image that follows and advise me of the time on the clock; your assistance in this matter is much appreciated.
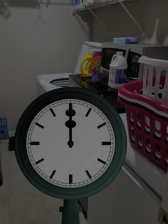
12:00
